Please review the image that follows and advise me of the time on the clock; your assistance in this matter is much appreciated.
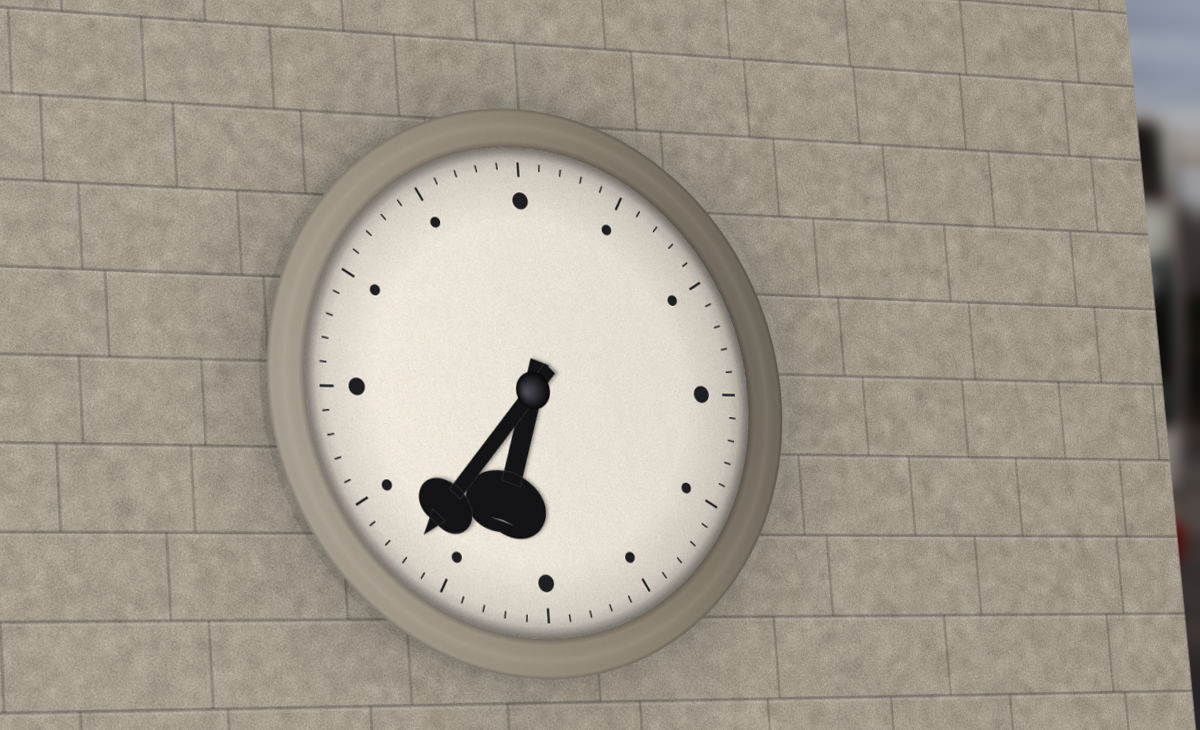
6:37
